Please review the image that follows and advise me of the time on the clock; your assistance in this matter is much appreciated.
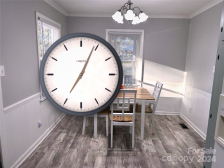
7:04
